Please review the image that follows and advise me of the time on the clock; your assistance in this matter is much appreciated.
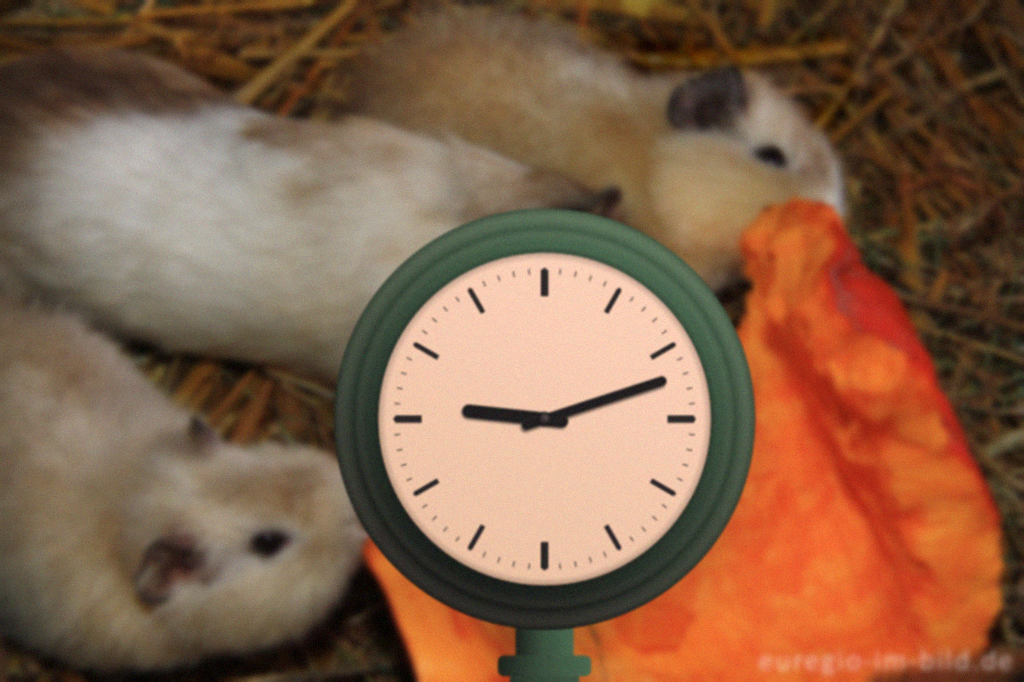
9:12
